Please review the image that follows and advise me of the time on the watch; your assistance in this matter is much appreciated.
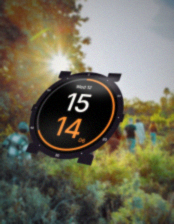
15:14
